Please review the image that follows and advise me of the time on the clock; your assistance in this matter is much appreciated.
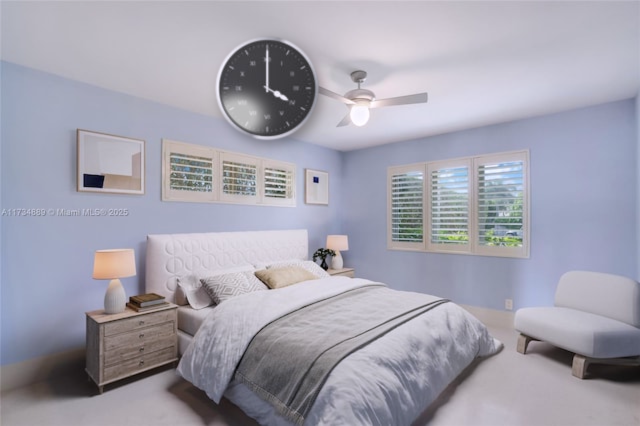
4:00
